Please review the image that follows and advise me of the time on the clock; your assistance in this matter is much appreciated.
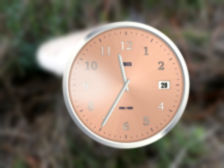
11:35
